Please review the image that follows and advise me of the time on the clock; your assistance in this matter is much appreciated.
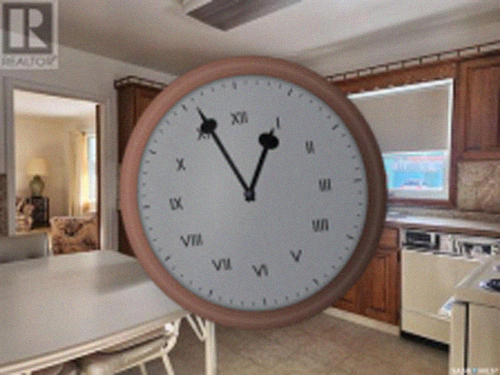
12:56
